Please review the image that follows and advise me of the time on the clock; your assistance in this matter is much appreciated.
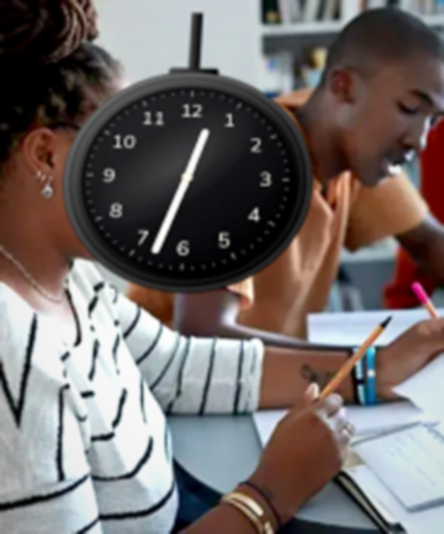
12:33
